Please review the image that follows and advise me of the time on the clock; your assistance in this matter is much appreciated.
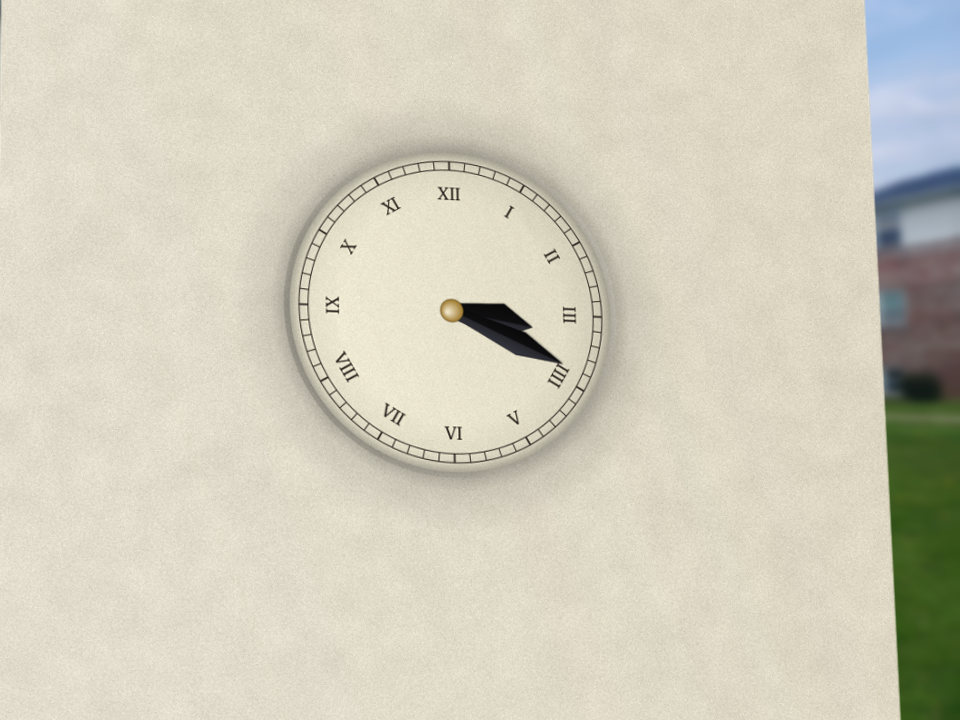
3:19
